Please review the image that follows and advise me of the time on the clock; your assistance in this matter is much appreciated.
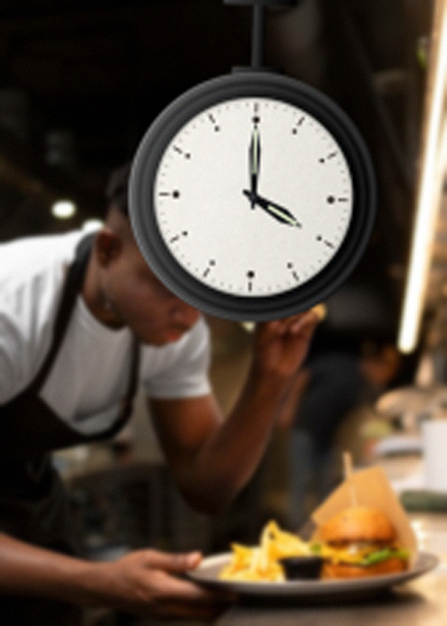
4:00
